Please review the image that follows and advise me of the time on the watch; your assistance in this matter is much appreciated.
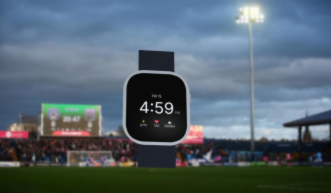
4:59
